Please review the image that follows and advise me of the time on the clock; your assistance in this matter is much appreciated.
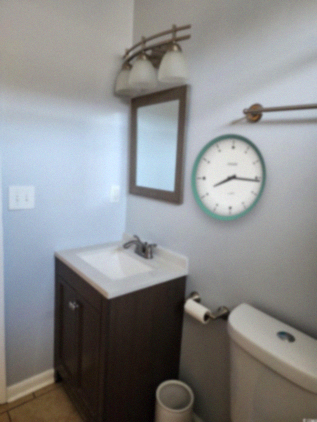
8:16
